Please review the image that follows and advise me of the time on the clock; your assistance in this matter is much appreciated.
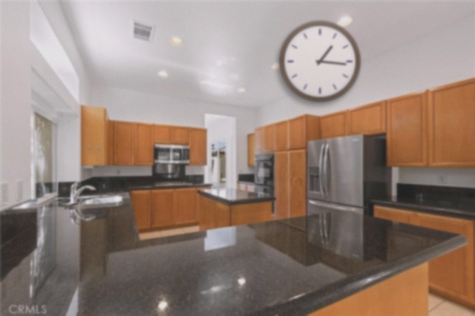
1:16
